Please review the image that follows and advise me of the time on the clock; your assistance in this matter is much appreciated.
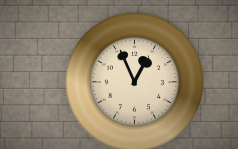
12:56
